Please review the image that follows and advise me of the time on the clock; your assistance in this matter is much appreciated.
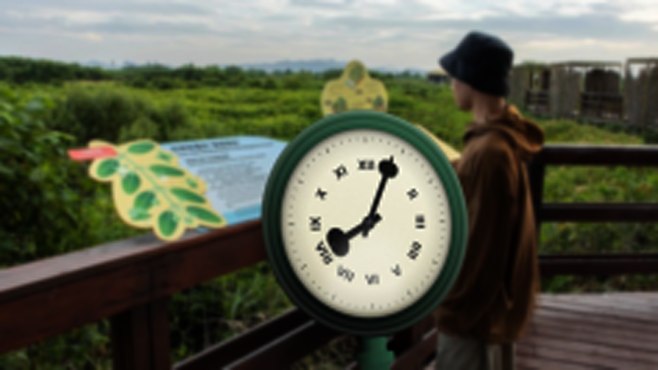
8:04
